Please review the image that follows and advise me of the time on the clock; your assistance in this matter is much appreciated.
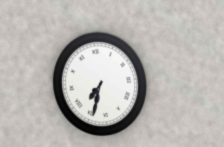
7:34
